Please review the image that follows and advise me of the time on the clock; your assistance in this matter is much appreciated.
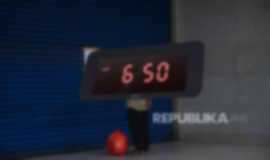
6:50
